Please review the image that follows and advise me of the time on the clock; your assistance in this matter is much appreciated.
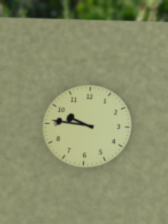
9:46
